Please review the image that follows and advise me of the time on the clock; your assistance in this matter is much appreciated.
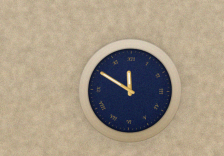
11:50
